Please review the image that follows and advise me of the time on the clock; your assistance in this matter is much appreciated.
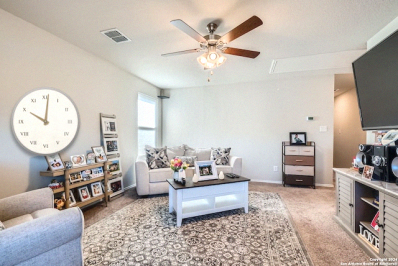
10:01
